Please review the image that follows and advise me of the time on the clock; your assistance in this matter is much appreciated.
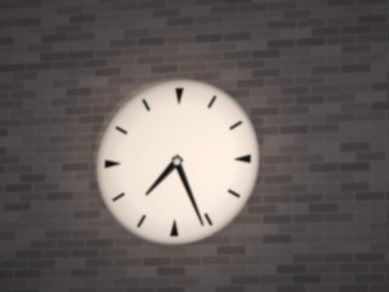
7:26
